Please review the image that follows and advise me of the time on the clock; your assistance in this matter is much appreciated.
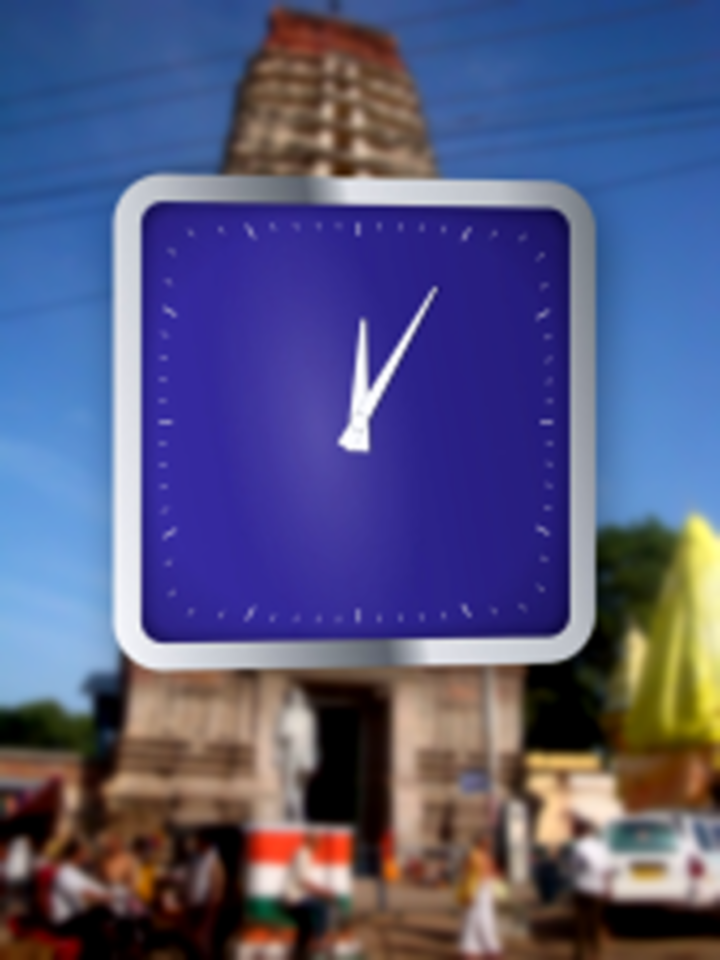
12:05
